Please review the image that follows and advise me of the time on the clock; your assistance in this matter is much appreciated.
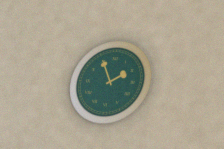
1:55
